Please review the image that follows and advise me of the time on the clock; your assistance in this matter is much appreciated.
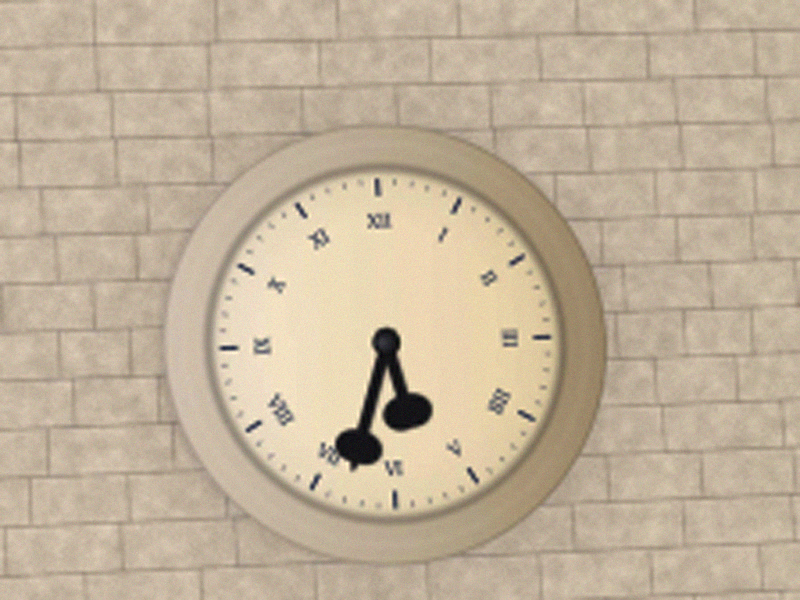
5:33
